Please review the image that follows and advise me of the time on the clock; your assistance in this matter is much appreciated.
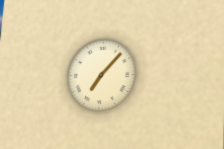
7:07
